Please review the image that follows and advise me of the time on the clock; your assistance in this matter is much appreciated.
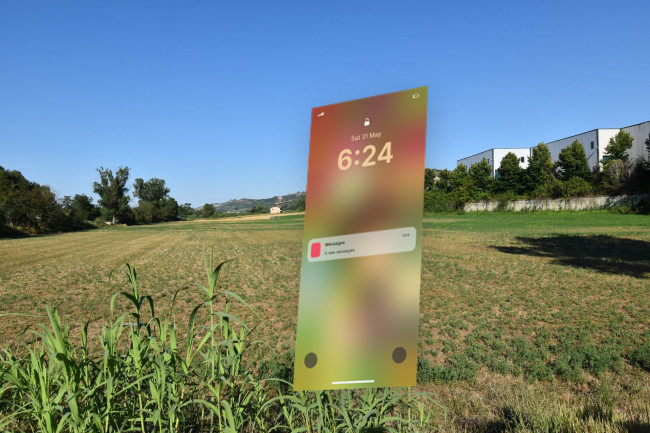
6:24
